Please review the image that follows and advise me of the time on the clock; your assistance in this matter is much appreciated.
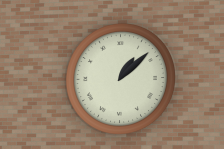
1:08
